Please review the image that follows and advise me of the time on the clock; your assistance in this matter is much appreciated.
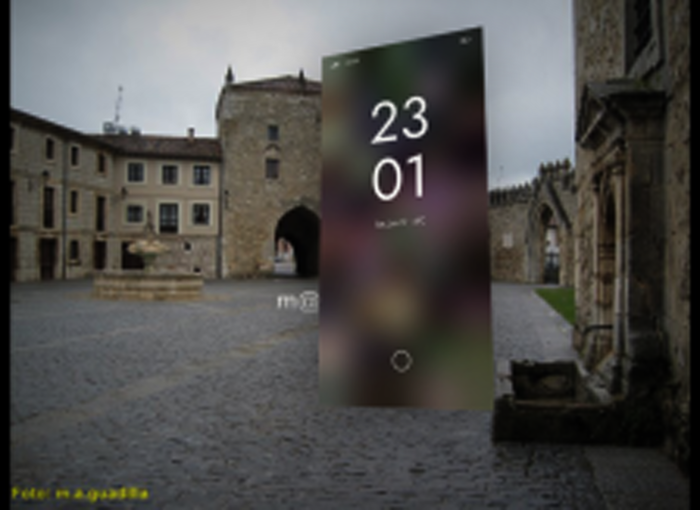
23:01
